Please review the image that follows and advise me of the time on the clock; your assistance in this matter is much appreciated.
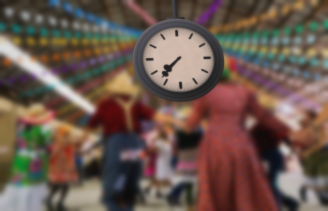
7:37
